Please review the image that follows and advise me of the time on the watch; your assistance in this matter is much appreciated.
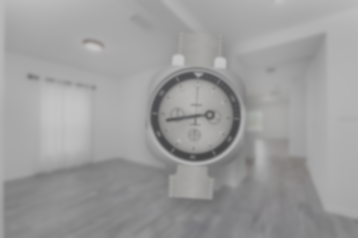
2:43
